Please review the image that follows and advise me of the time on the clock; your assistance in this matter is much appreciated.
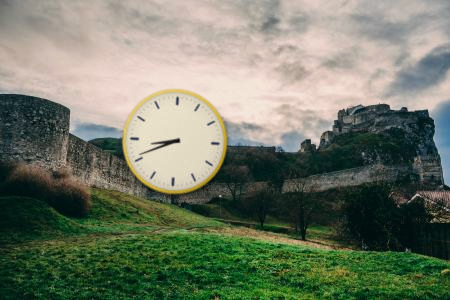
8:41
